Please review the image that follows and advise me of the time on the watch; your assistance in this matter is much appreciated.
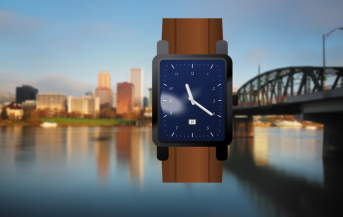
11:21
